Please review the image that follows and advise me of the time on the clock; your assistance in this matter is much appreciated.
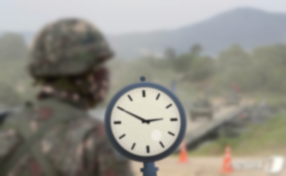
2:50
